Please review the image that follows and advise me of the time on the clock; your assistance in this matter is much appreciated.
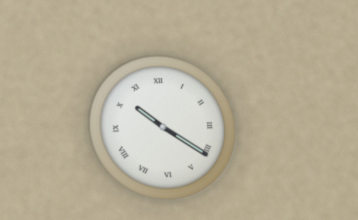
10:21
